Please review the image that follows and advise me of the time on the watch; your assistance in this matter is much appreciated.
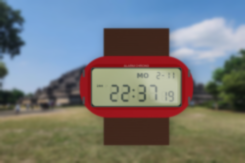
22:37:19
